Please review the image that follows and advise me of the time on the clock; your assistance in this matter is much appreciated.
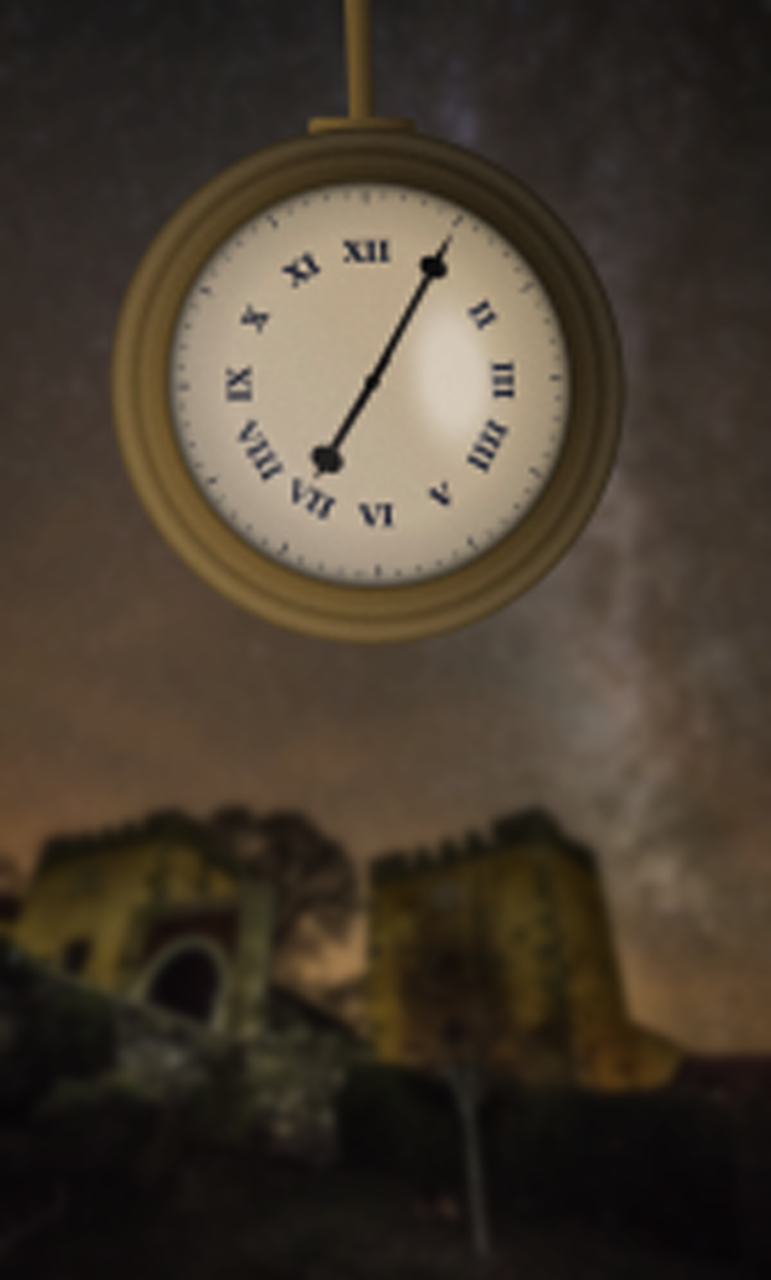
7:05
